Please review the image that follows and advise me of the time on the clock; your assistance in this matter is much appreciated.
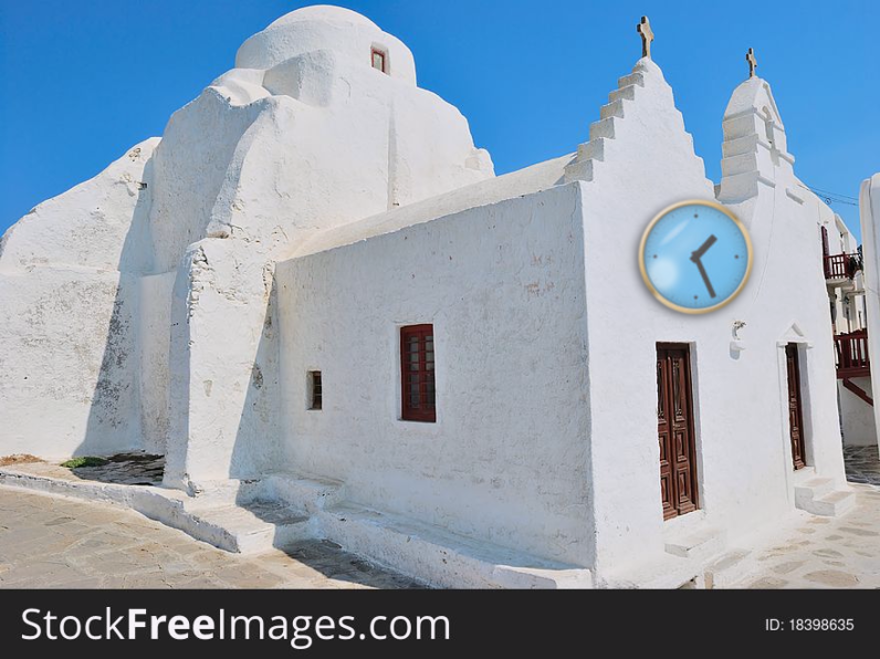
1:26
